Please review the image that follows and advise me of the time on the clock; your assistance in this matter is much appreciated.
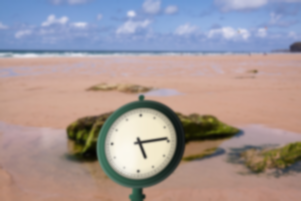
5:14
